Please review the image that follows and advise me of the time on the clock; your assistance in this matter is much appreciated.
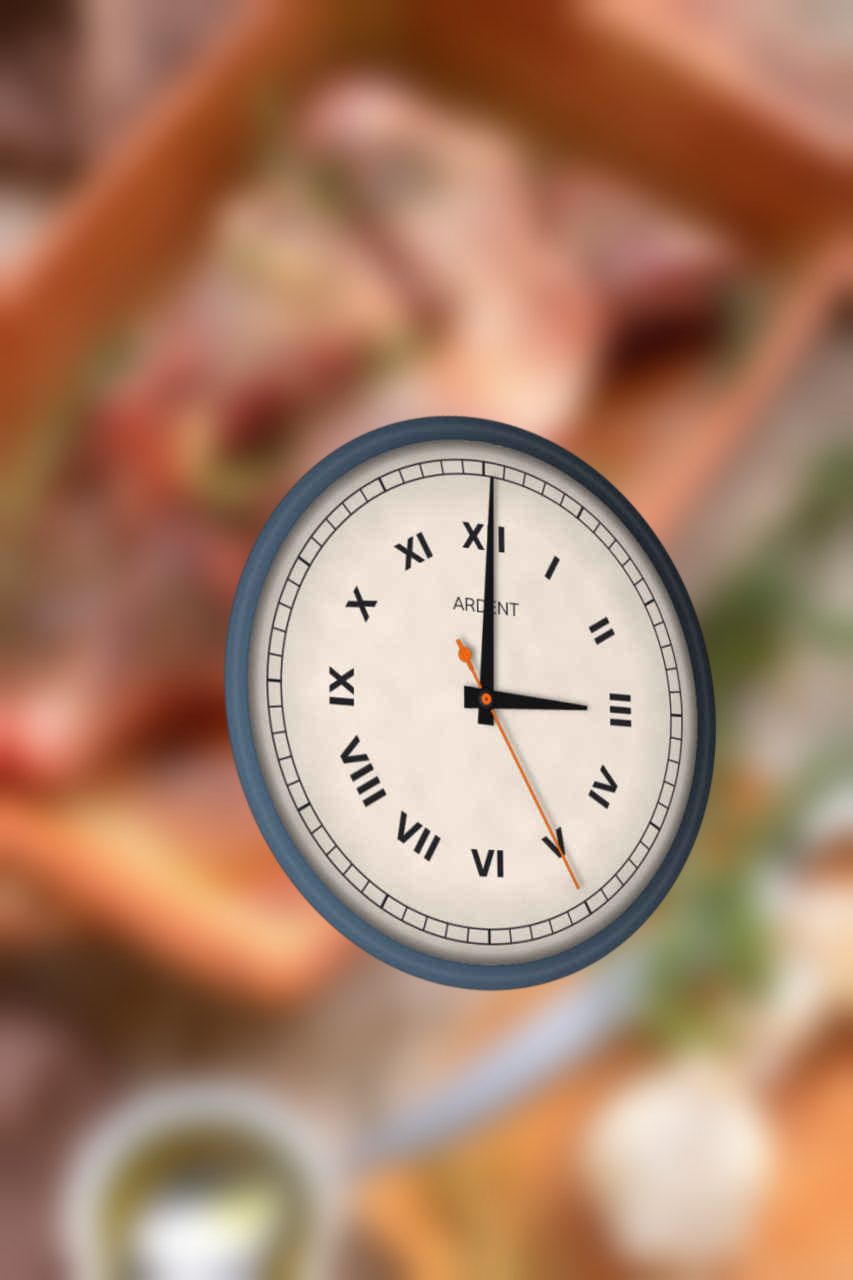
3:00:25
